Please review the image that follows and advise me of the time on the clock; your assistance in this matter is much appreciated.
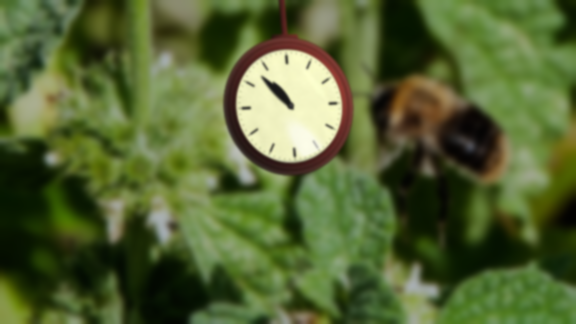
10:53
